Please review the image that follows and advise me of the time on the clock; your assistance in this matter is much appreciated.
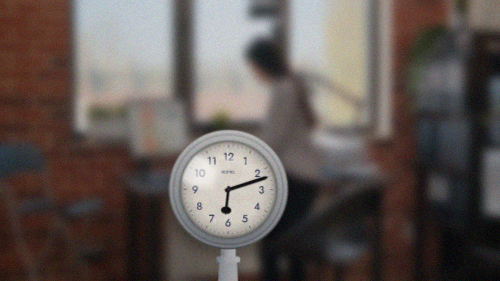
6:12
